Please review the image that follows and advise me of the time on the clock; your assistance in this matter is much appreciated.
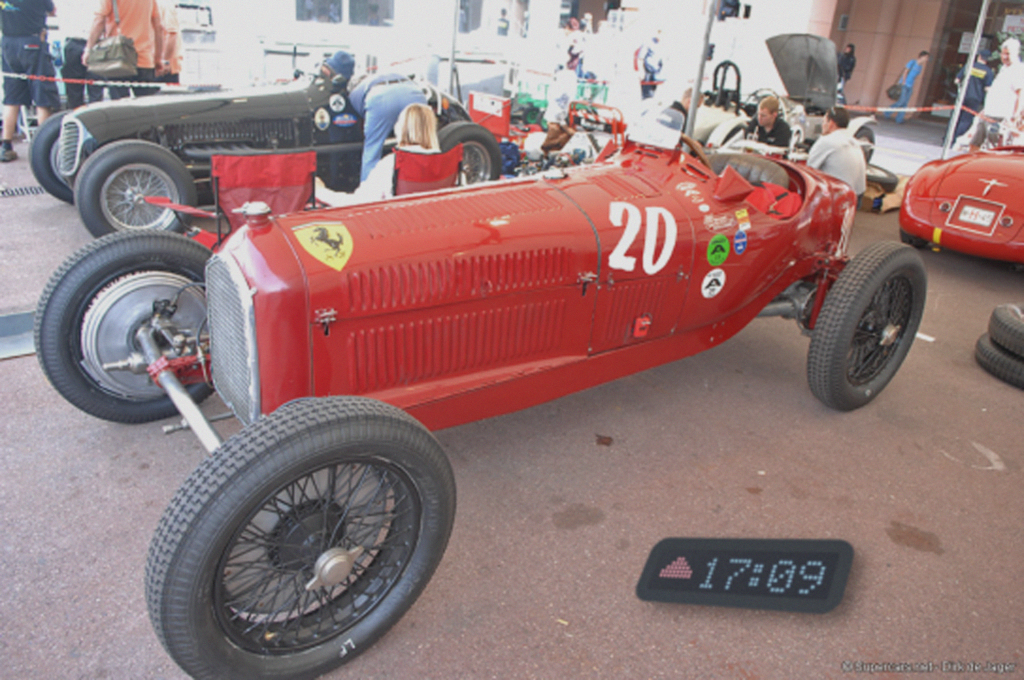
17:09
